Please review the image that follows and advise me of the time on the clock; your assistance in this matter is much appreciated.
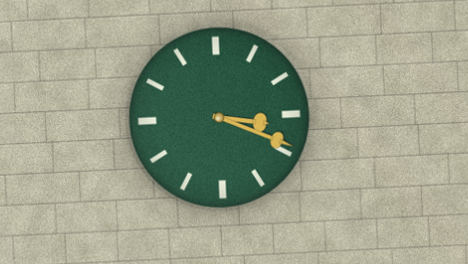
3:19
